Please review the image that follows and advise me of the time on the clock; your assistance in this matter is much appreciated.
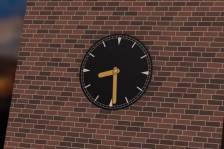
8:29
